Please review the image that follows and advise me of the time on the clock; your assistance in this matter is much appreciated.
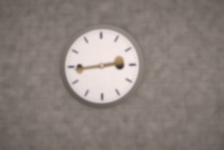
2:44
